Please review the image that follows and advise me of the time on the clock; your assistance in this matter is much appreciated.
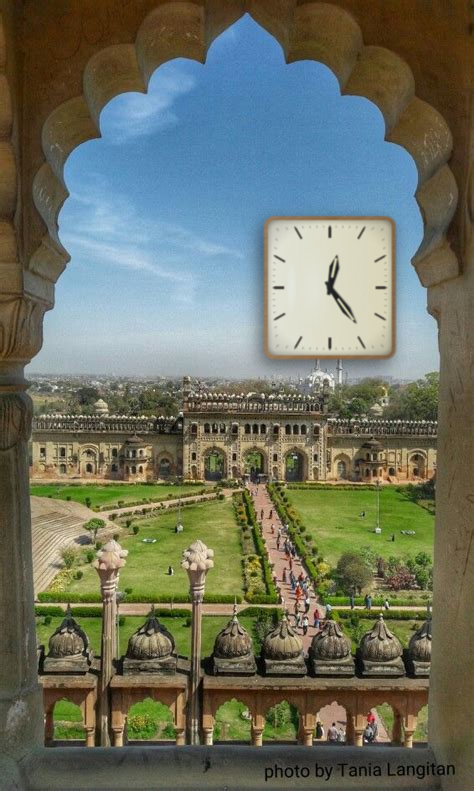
12:24
